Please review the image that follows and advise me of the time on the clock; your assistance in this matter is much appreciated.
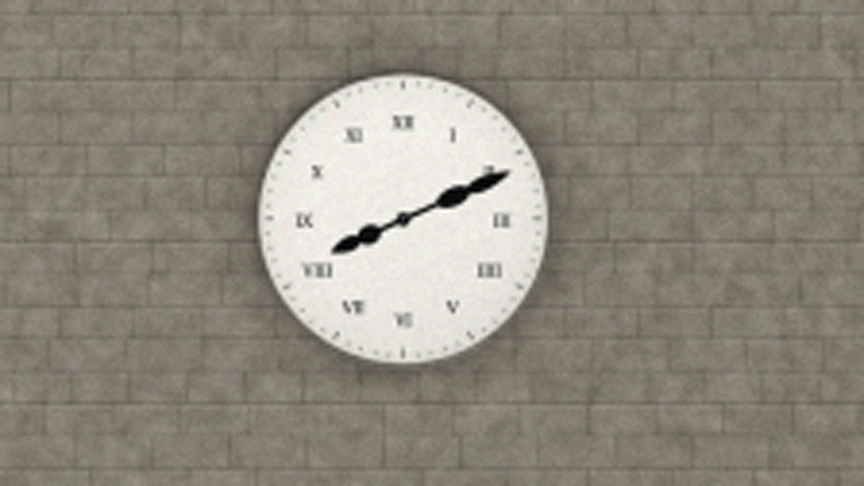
8:11
